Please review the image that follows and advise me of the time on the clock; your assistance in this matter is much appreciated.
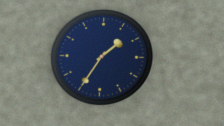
1:35
